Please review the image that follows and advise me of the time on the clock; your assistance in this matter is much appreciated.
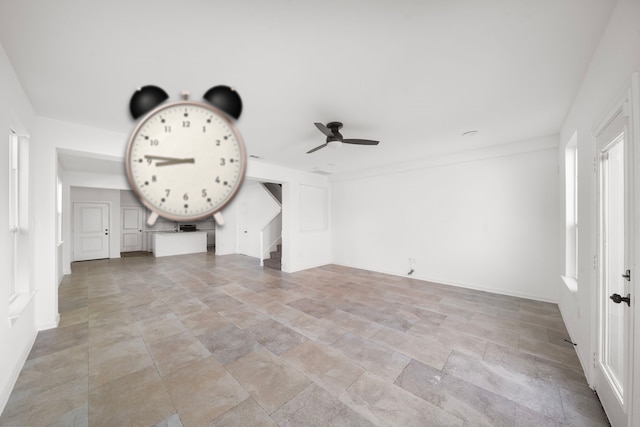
8:46
